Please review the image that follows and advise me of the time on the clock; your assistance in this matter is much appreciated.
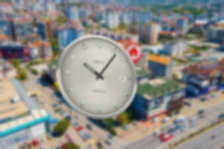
10:06
